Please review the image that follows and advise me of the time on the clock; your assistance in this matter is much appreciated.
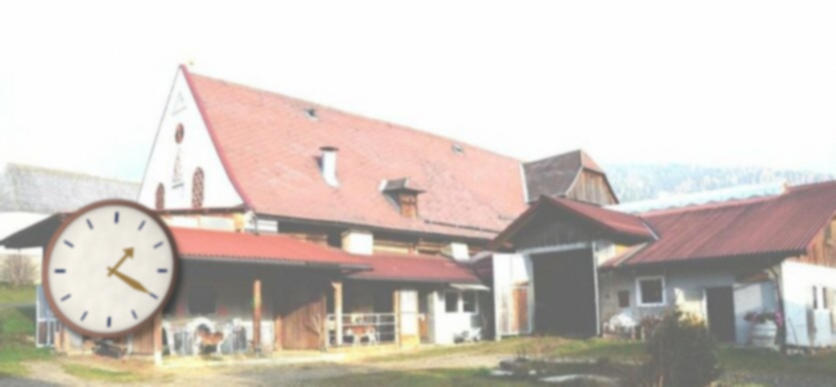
1:20
